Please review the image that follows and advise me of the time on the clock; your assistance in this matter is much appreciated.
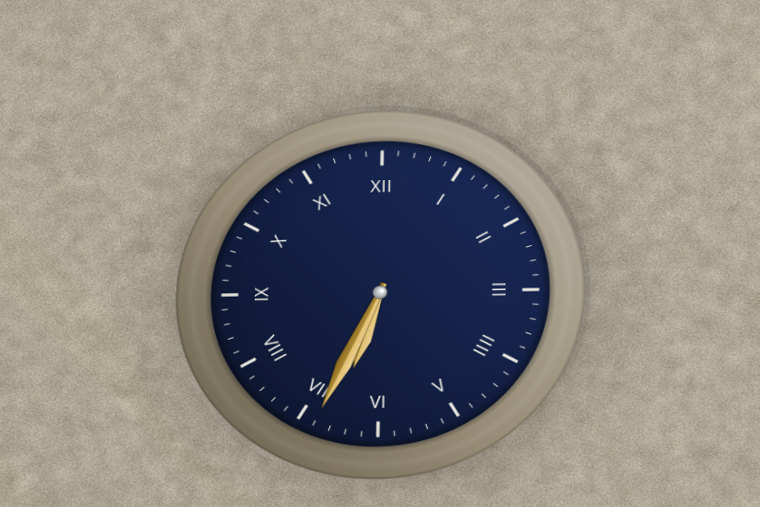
6:34
